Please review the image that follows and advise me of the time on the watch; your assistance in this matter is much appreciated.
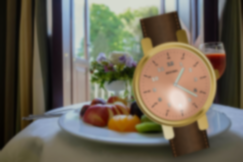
1:22
